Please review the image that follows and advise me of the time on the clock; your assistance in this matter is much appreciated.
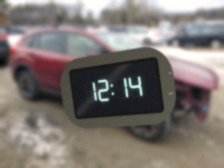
12:14
